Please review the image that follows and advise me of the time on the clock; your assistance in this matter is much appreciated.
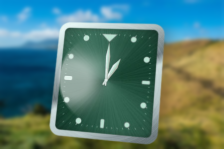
1:00
